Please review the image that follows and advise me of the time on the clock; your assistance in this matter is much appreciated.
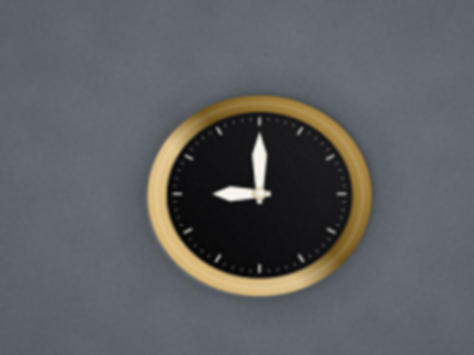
9:00
